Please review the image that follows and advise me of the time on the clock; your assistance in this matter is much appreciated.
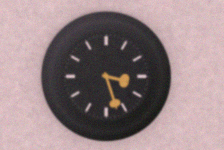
3:27
